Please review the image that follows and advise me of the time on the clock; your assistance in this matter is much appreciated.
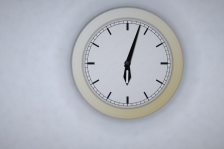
6:03
